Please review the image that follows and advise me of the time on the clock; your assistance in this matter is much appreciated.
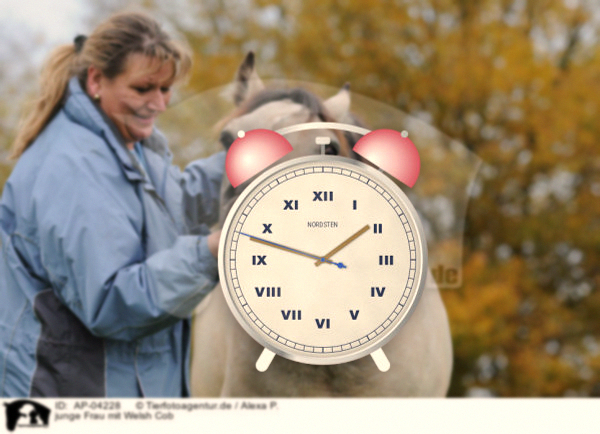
1:47:48
